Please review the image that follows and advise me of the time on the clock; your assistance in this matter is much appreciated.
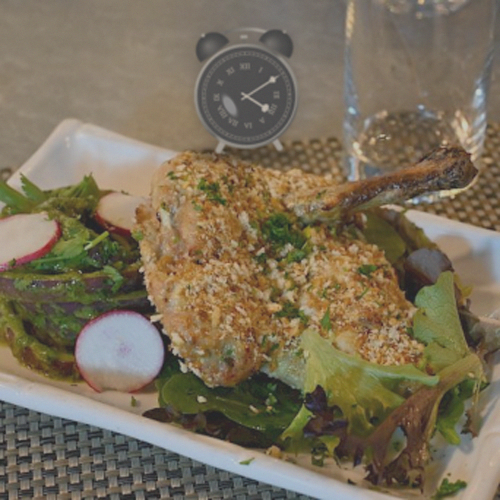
4:10
